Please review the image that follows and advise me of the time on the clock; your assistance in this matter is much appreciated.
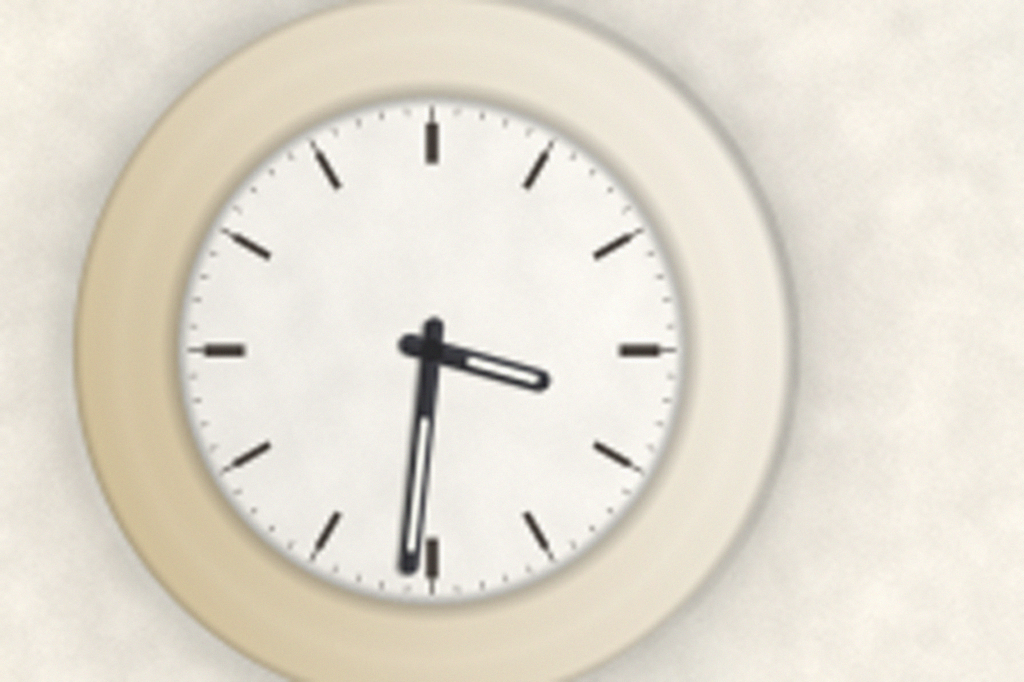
3:31
